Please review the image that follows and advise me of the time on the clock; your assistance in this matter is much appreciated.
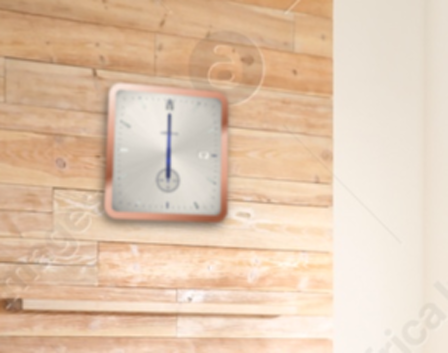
6:00
